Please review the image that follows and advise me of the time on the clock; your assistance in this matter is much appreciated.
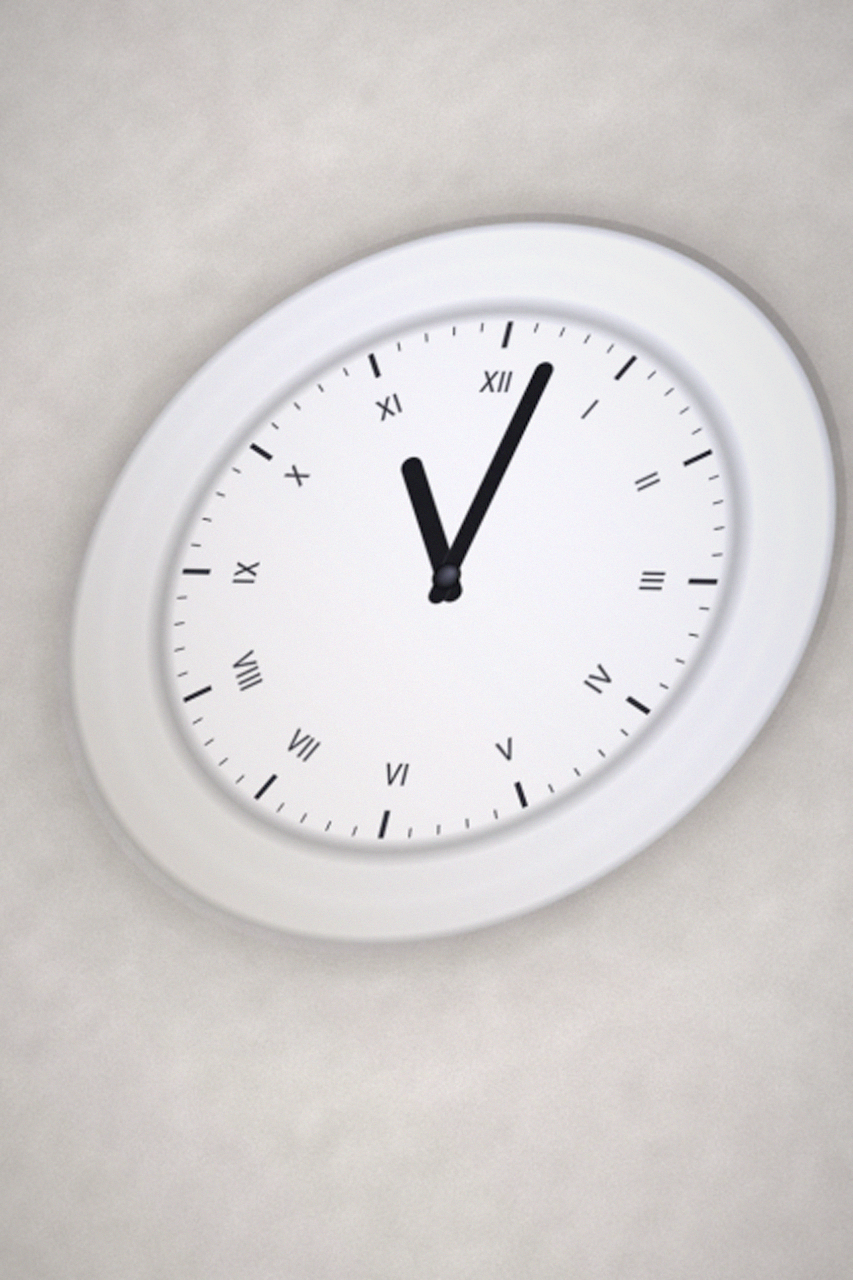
11:02
